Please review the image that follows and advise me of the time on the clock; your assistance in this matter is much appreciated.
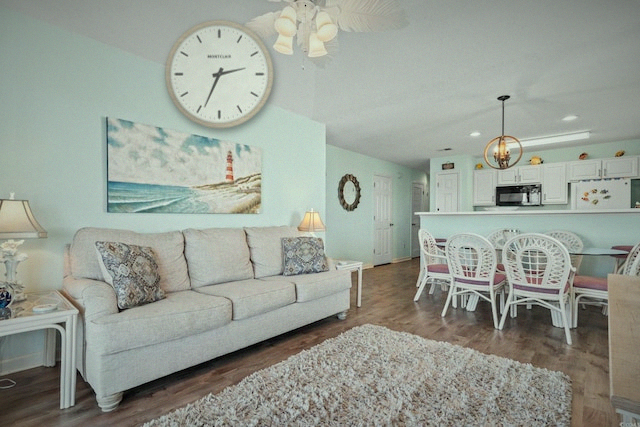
2:34
